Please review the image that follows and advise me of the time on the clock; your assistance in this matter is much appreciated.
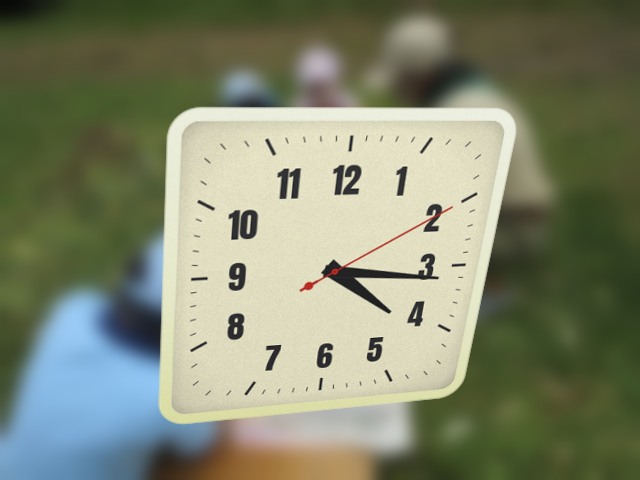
4:16:10
